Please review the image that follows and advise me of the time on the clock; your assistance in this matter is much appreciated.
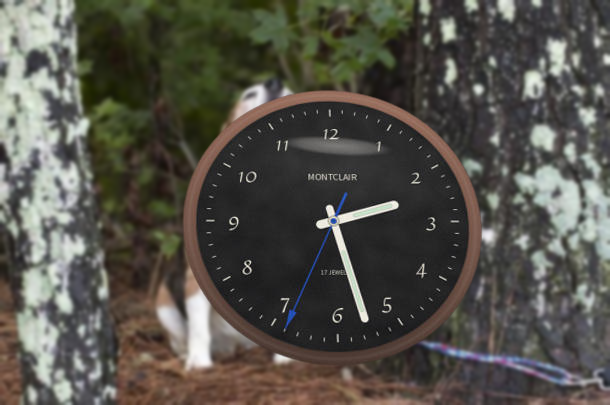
2:27:34
